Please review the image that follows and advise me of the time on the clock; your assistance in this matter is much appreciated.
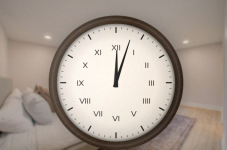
12:03
